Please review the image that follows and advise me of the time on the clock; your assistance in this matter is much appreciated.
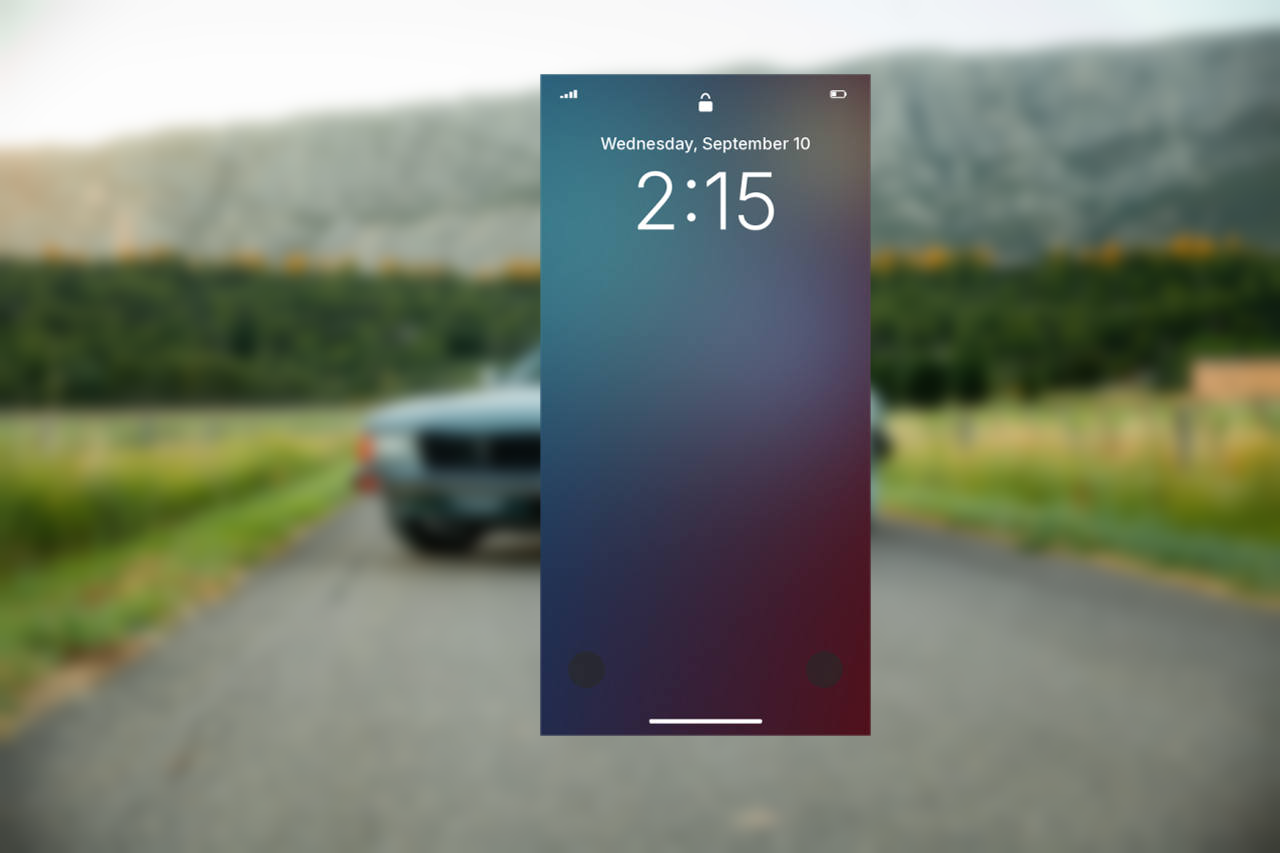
2:15
